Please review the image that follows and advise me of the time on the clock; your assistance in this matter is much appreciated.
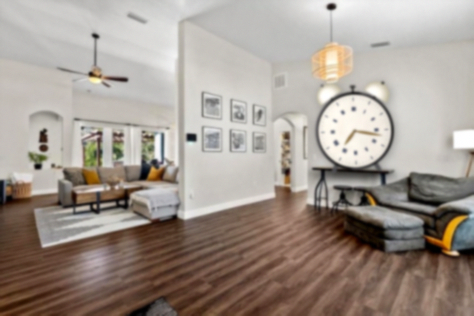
7:17
